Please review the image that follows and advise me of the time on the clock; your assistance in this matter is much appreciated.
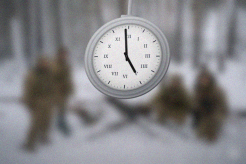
4:59
